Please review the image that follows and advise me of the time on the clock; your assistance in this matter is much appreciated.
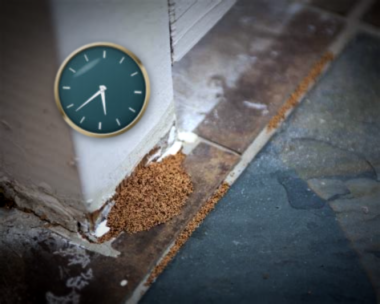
5:38
